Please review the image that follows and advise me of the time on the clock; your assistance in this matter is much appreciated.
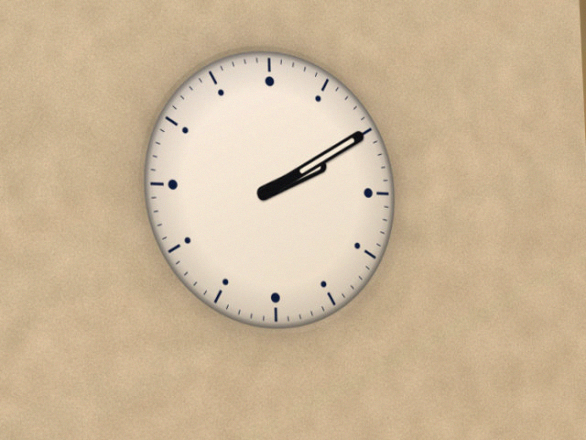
2:10
